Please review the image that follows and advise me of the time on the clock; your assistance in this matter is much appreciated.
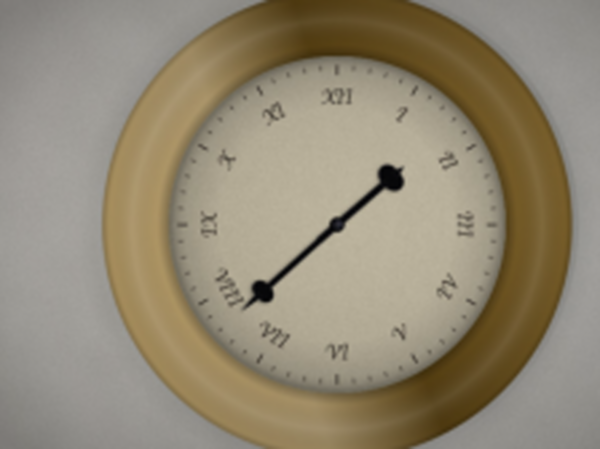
1:38
